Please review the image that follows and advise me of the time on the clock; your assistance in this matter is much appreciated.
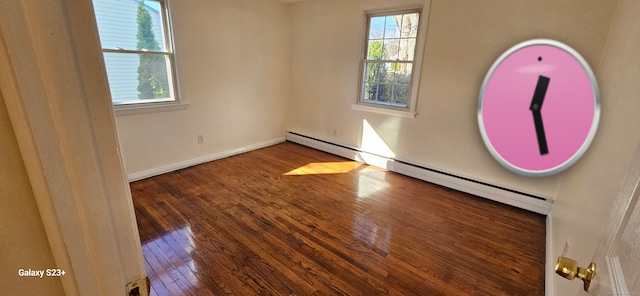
12:27
